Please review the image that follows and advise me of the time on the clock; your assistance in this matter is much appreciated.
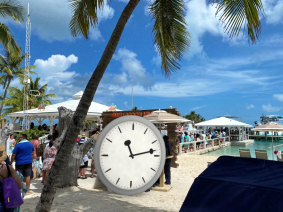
11:13
